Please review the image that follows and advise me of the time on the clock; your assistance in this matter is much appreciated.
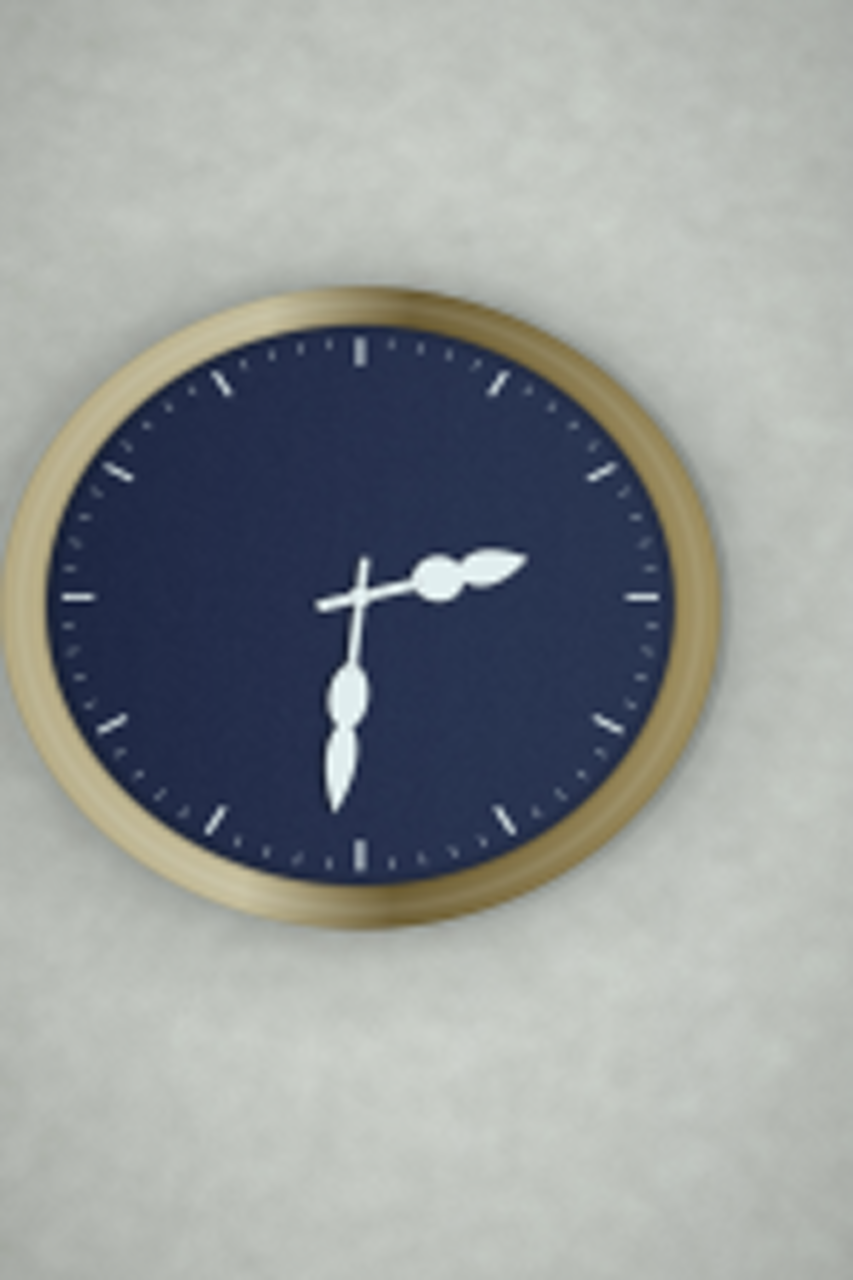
2:31
